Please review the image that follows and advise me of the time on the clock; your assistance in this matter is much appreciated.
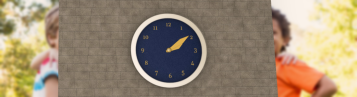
2:09
